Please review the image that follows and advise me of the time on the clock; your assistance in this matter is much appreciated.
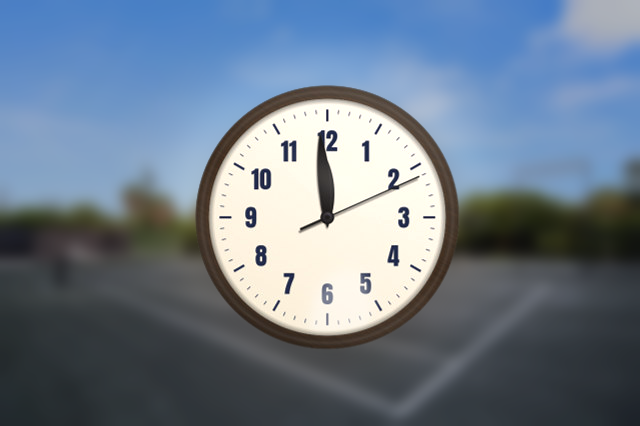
11:59:11
